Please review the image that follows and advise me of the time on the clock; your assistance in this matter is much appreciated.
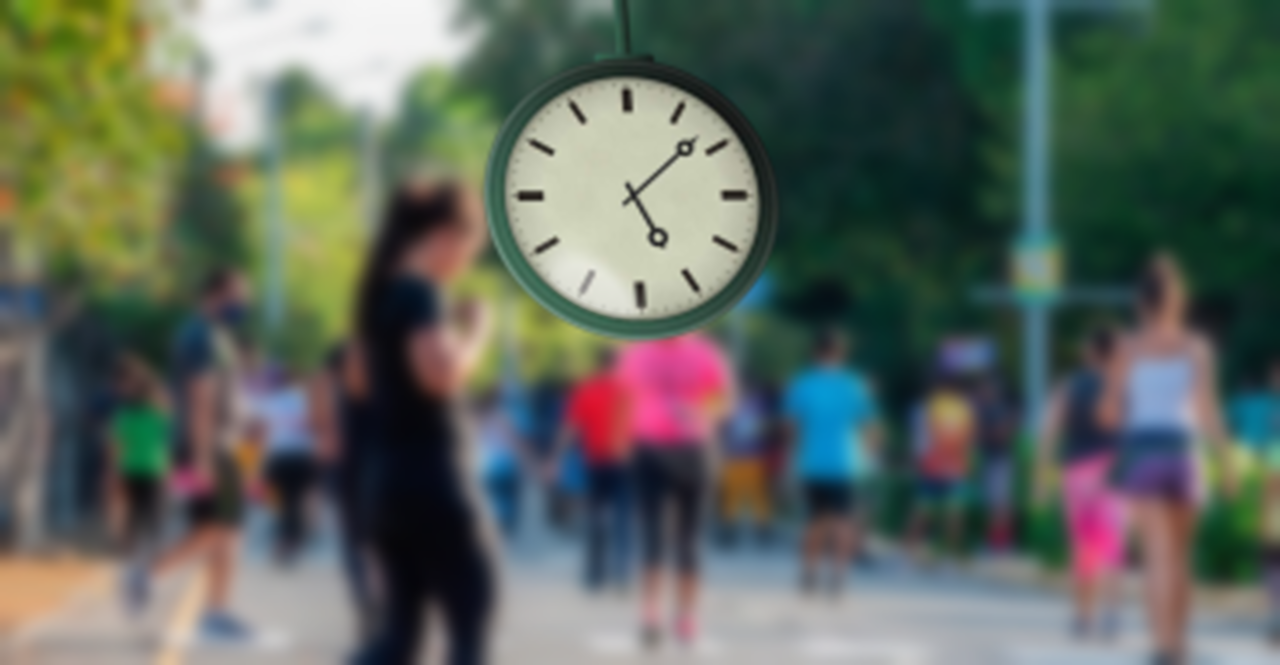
5:08
